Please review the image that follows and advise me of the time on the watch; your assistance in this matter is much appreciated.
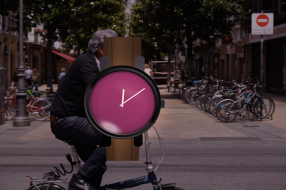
12:09
